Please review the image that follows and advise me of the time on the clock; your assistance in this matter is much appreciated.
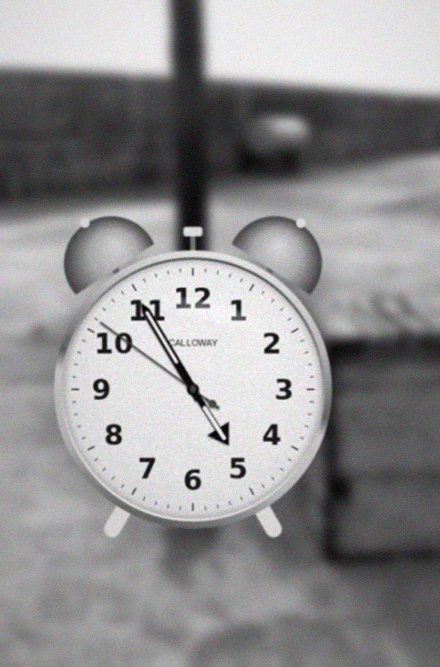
4:54:51
